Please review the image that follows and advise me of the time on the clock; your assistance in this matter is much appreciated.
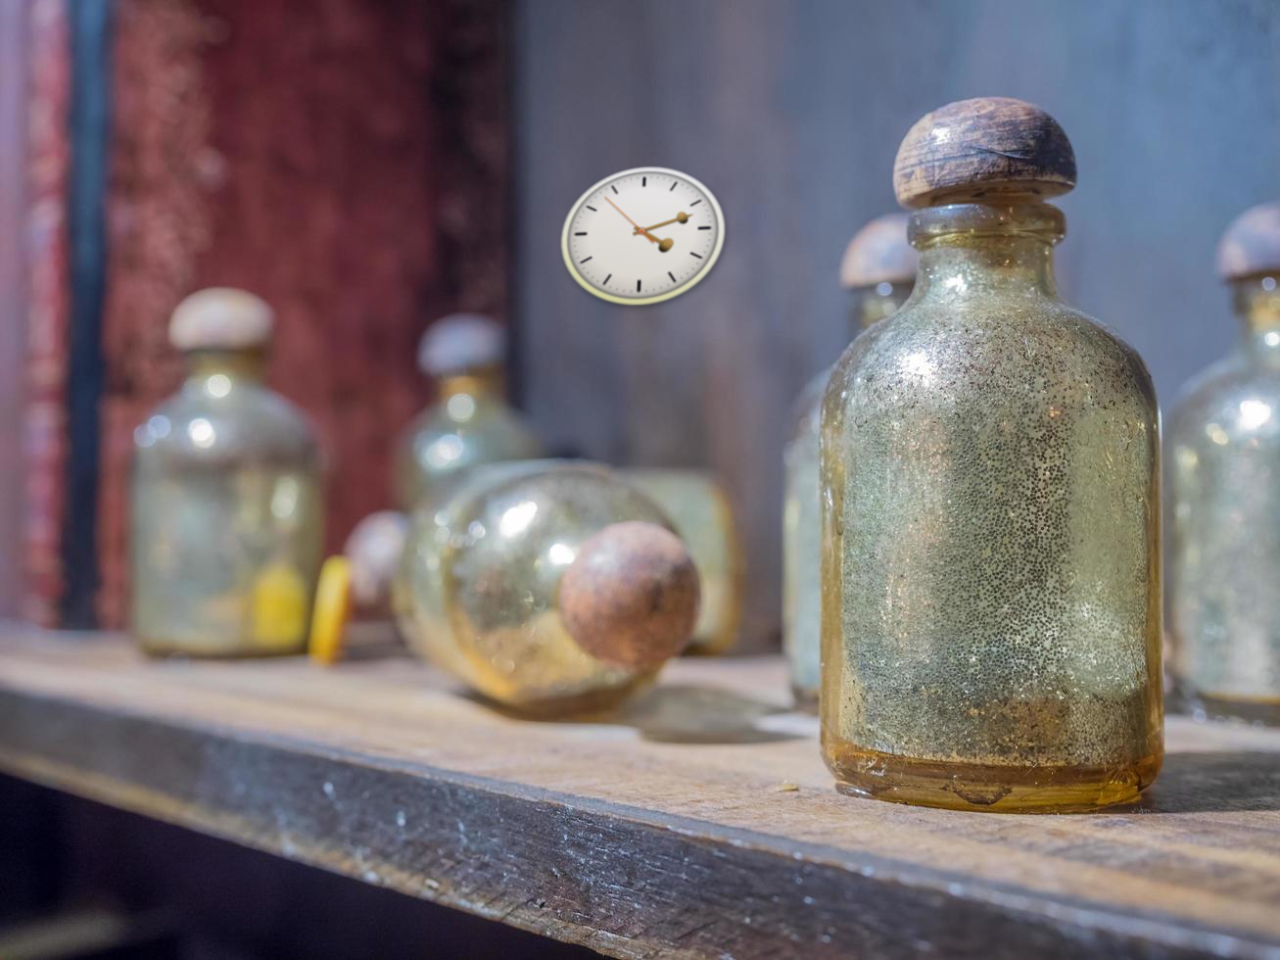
4:11:53
